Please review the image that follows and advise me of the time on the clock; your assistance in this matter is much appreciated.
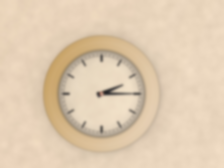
2:15
